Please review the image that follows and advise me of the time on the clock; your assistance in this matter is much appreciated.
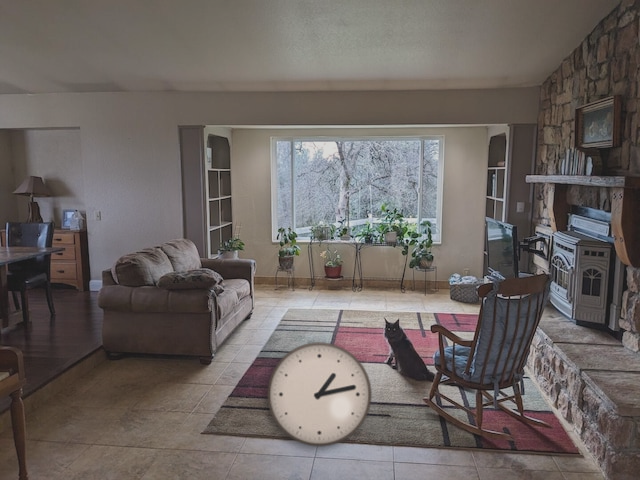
1:13
